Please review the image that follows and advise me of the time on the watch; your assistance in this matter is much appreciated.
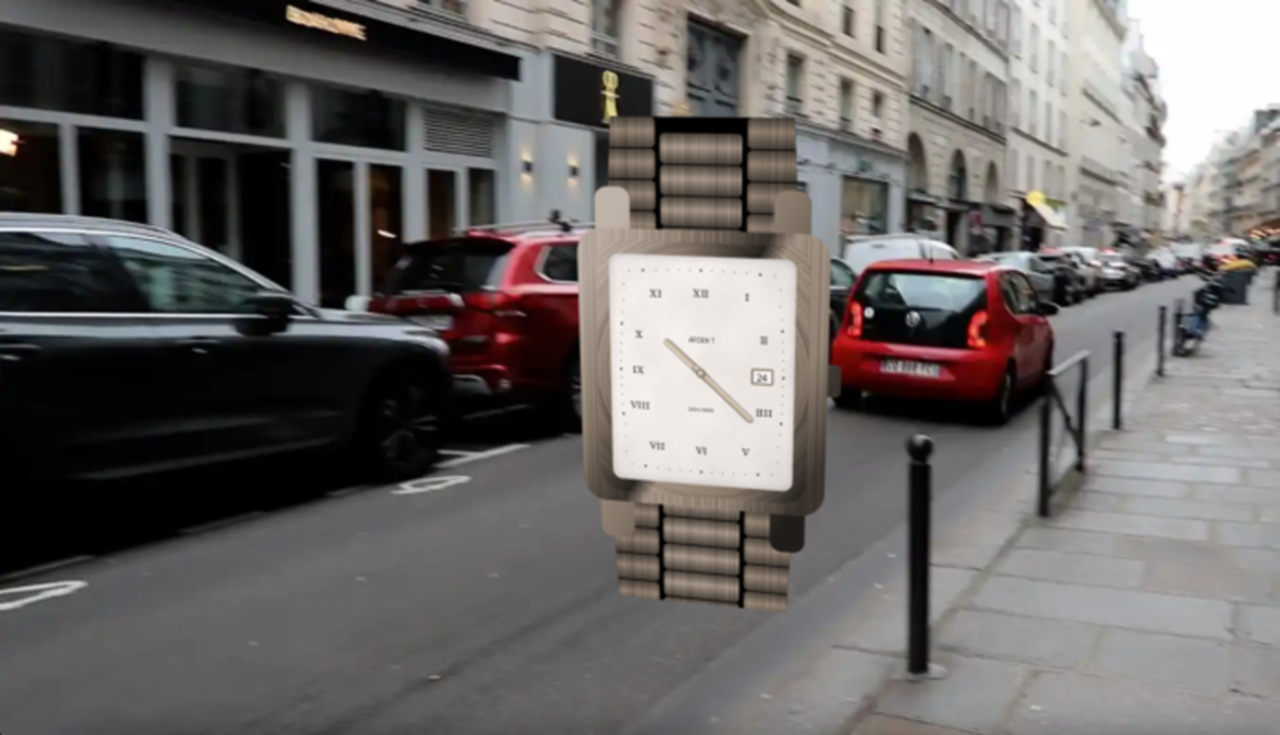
10:22
